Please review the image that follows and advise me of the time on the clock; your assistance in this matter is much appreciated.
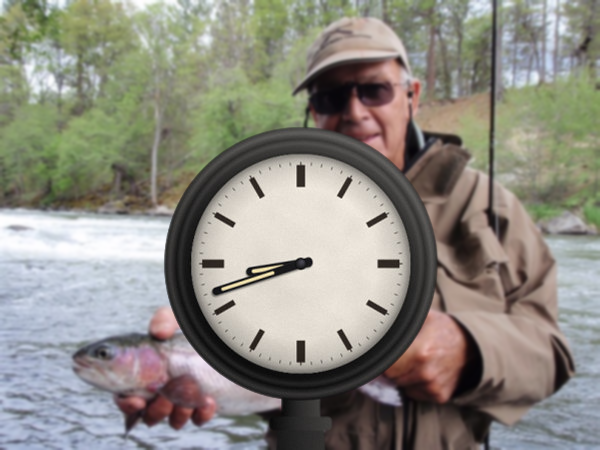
8:42
